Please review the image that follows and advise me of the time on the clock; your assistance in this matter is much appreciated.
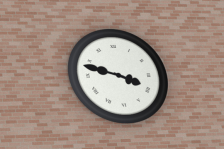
3:48
